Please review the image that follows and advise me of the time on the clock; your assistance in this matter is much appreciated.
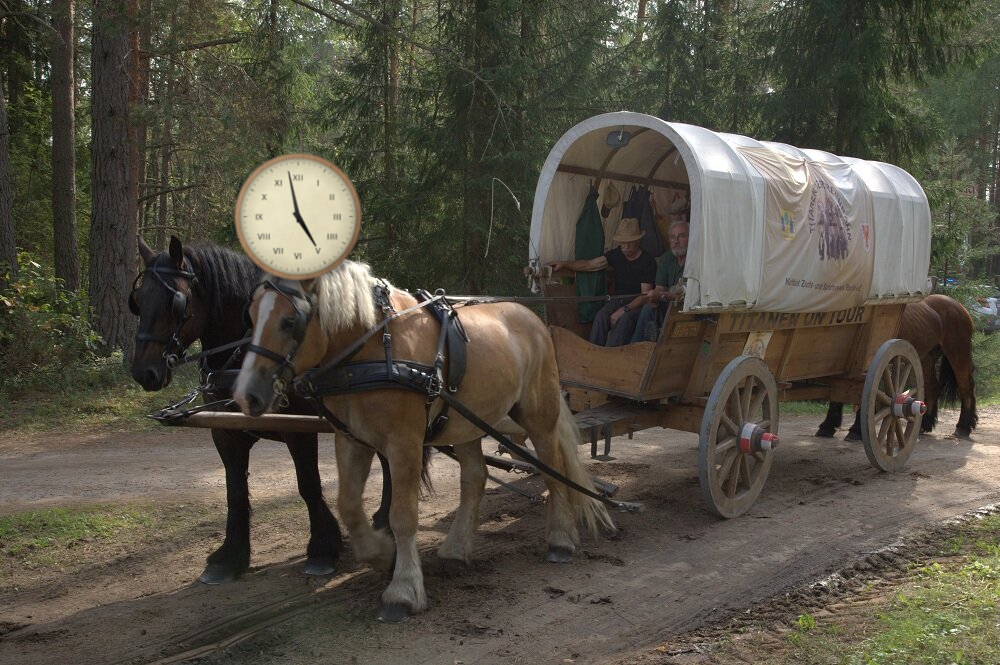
4:58
